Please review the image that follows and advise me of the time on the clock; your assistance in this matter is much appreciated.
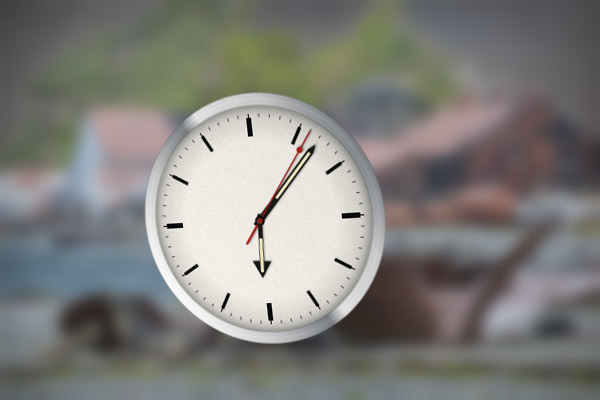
6:07:06
